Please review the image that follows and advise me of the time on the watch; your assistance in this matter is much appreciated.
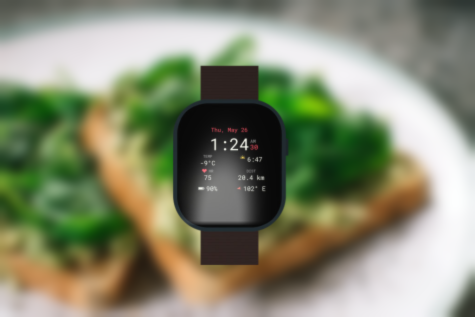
1:24
